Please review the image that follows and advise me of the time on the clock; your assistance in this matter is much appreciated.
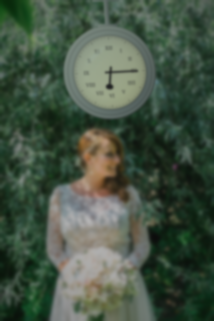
6:15
